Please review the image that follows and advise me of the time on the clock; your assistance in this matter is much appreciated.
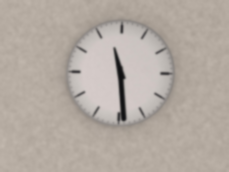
11:29
